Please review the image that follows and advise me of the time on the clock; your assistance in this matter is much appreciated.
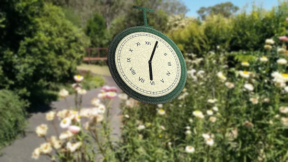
6:04
